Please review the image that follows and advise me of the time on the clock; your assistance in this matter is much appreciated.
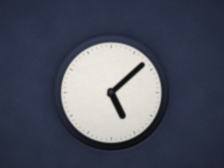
5:08
